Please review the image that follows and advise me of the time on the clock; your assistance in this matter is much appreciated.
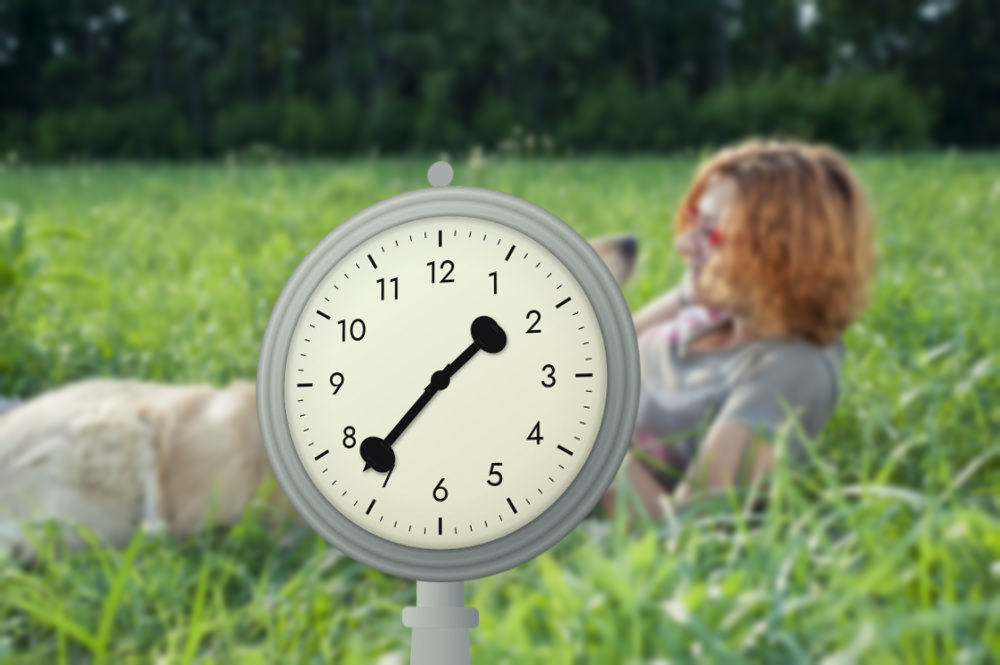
1:37
